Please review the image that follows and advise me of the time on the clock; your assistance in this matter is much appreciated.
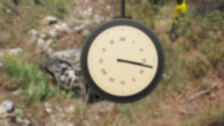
3:17
